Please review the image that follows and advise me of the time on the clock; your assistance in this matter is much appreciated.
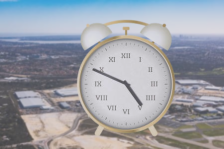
4:49
